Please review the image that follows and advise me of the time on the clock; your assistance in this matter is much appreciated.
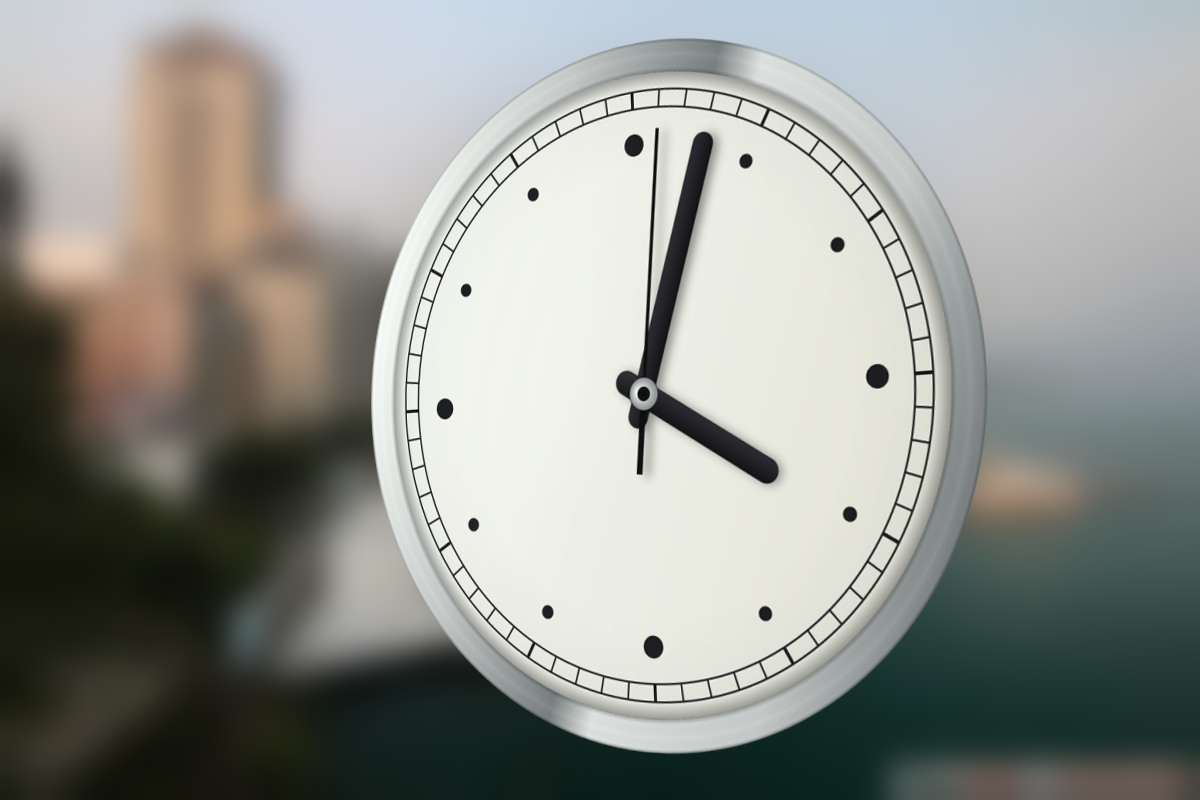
4:03:01
